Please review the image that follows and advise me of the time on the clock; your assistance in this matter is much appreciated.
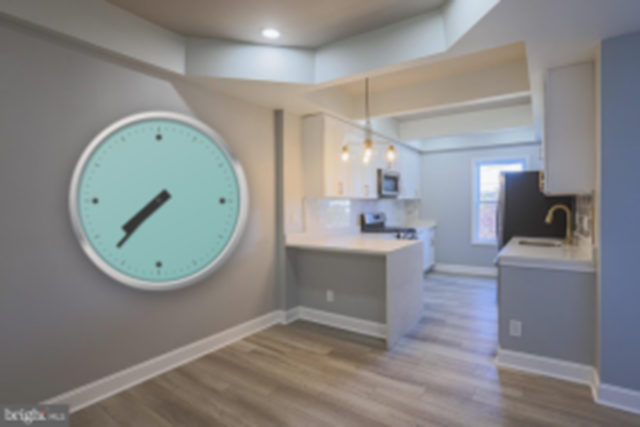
7:37
